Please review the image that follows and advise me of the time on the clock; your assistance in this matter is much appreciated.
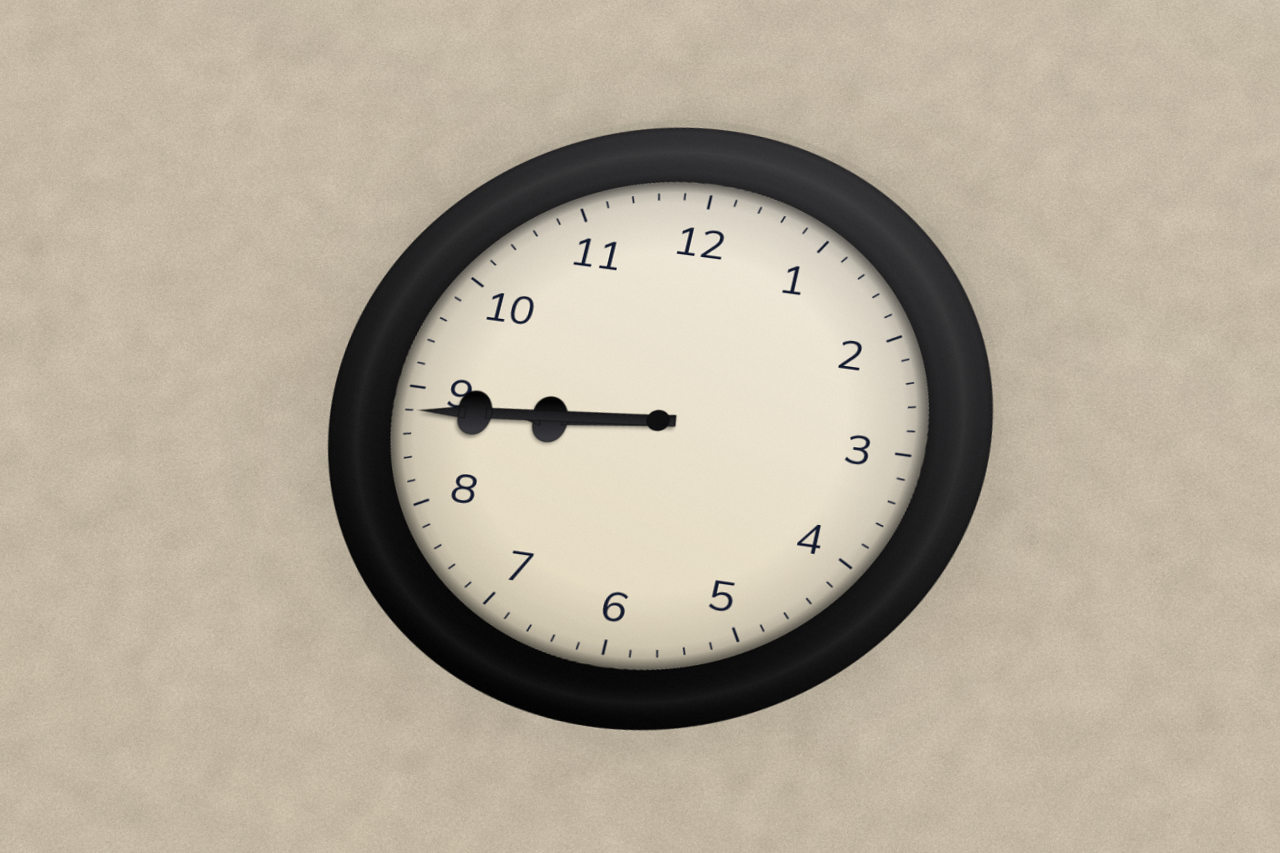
8:44
